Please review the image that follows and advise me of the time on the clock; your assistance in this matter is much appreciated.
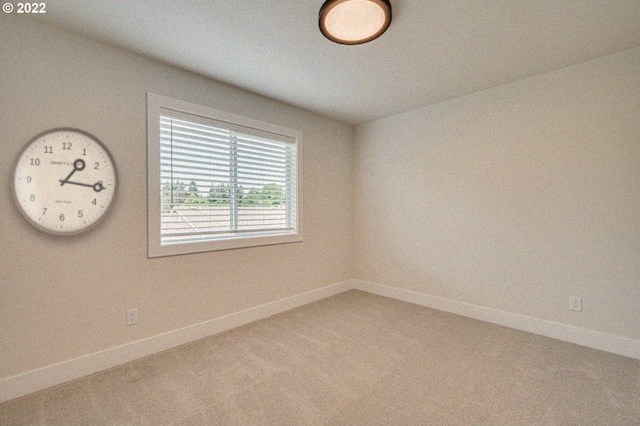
1:16
